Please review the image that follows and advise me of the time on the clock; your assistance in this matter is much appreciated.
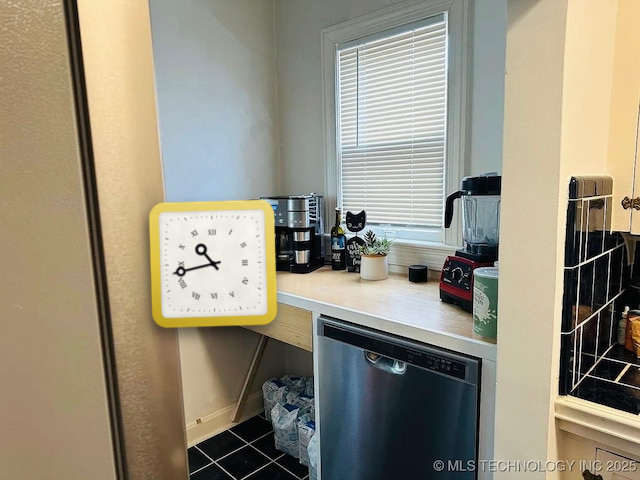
10:43
